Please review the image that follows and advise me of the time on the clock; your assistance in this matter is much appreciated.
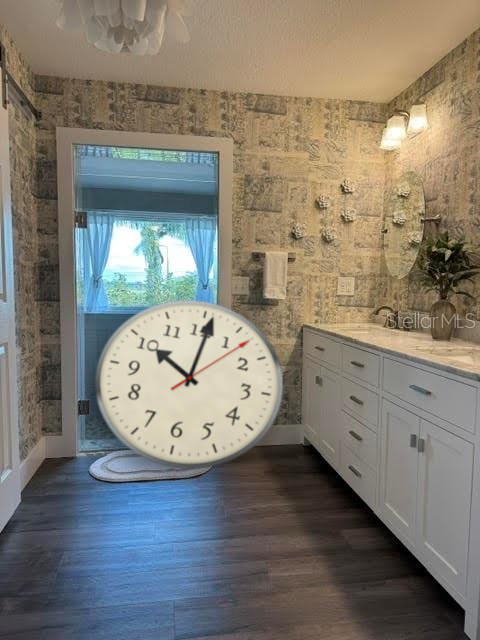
10:01:07
